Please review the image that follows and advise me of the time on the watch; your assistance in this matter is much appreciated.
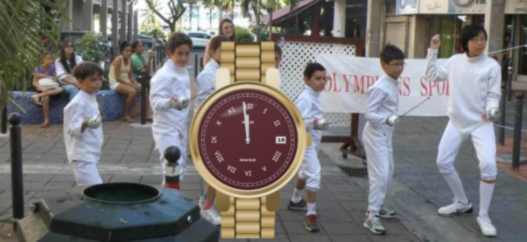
11:59
